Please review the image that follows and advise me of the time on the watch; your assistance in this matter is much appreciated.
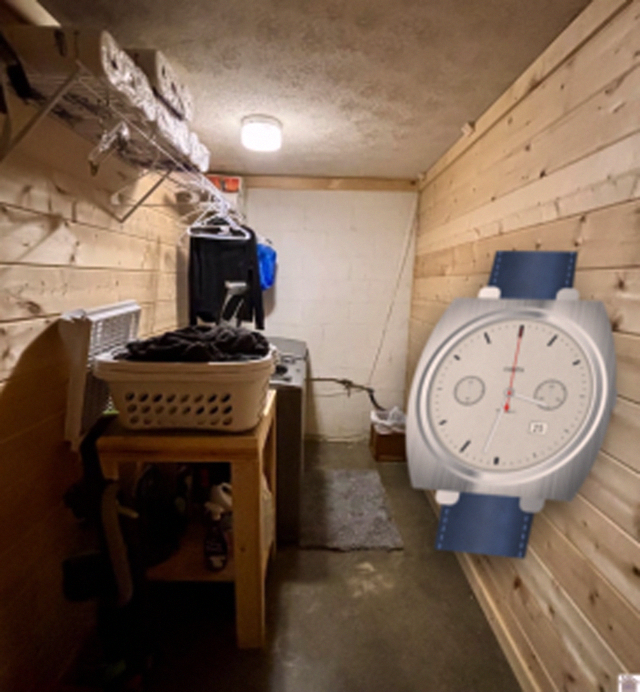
3:32
